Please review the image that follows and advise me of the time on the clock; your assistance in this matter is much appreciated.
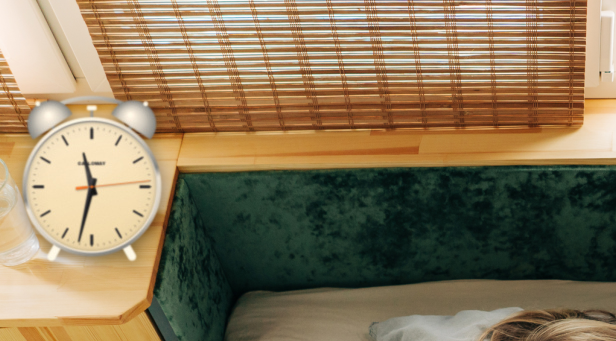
11:32:14
